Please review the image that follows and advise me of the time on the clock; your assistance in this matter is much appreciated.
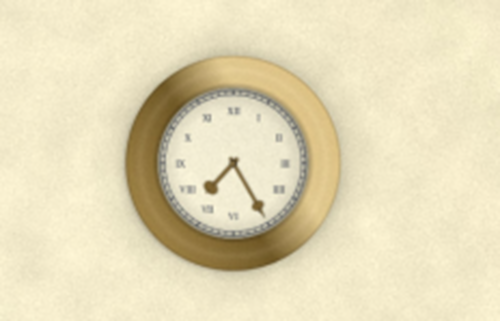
7:25
